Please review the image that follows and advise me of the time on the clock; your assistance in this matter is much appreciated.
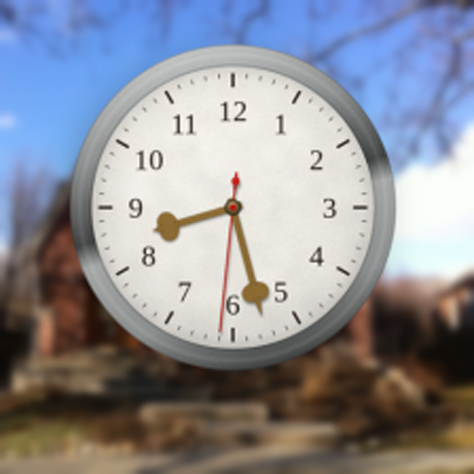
8:27:31
